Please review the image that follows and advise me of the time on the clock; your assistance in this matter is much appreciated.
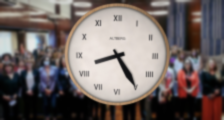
8:25
